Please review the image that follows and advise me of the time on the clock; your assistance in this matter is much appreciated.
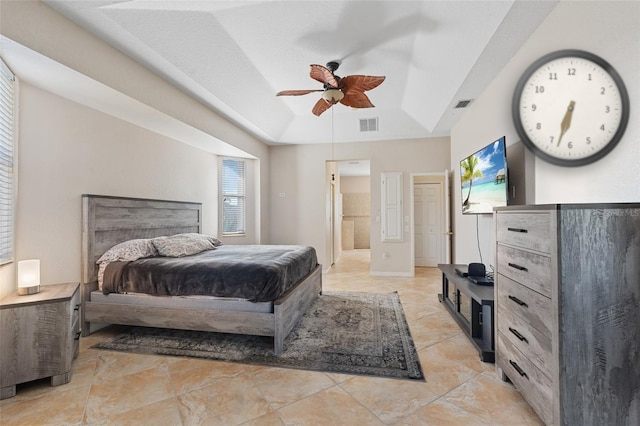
6:33
